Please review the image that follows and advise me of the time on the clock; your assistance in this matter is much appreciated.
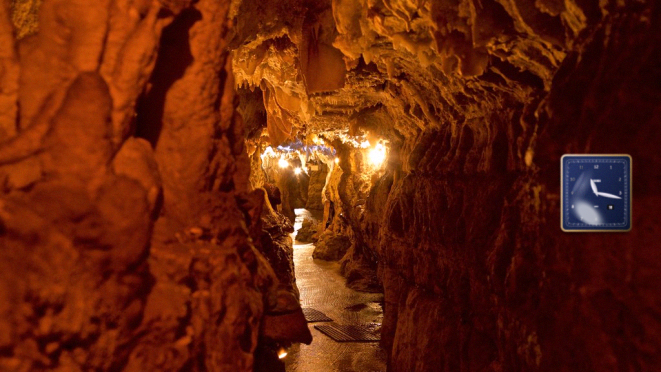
11:17
